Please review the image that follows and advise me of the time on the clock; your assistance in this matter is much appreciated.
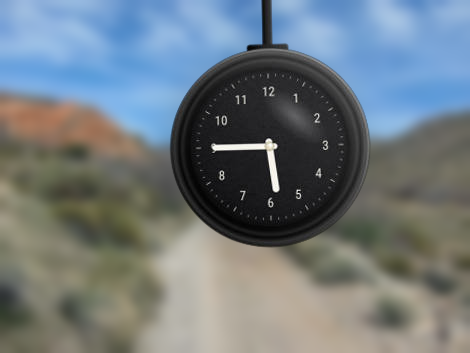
5:45
